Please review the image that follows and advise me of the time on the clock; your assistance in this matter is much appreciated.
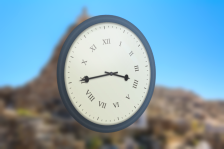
3:45
